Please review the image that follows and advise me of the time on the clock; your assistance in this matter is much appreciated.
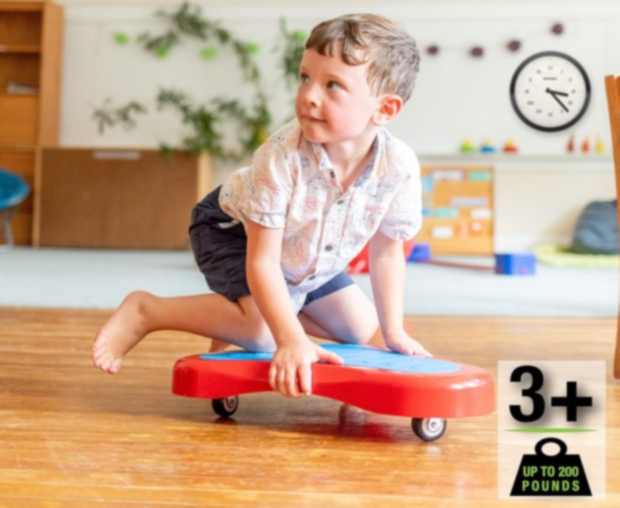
3:23
